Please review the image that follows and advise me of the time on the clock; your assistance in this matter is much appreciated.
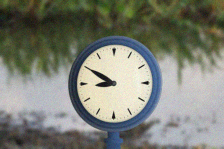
8:50
